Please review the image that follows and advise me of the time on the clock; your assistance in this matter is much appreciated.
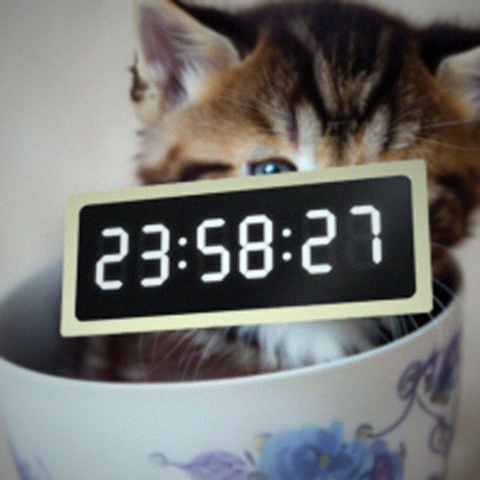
23:58:27
